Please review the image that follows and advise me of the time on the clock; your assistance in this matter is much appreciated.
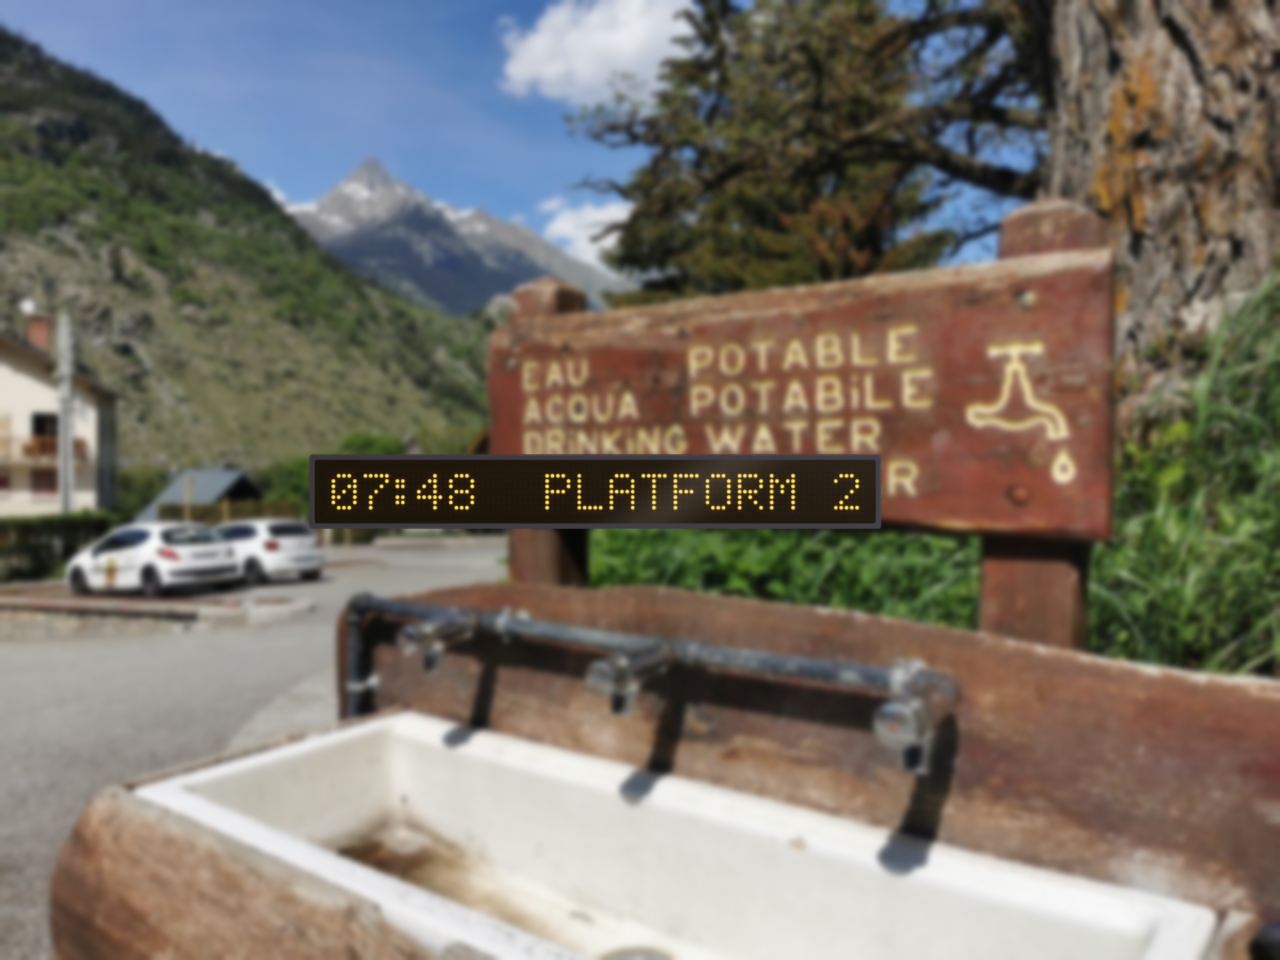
7:48
